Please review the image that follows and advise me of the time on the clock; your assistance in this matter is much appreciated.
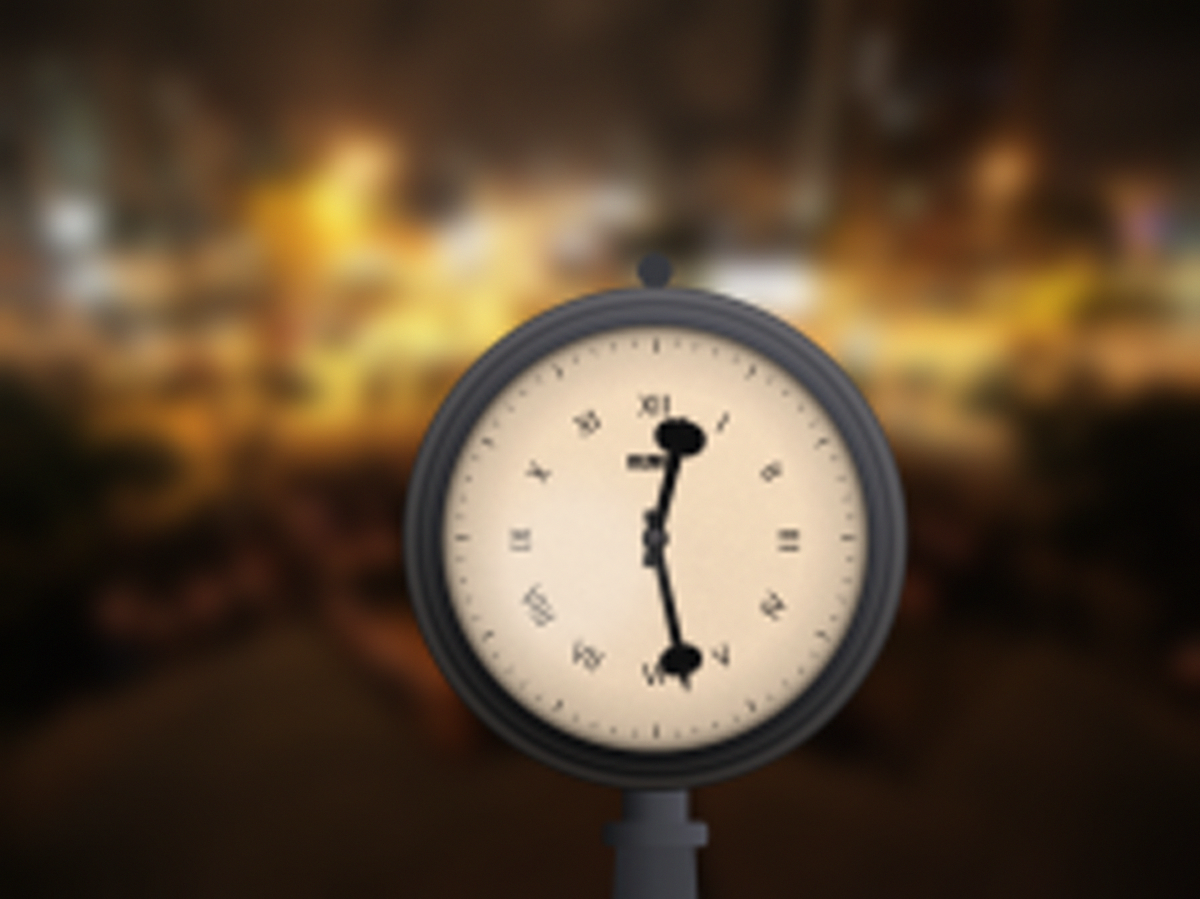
12:28
